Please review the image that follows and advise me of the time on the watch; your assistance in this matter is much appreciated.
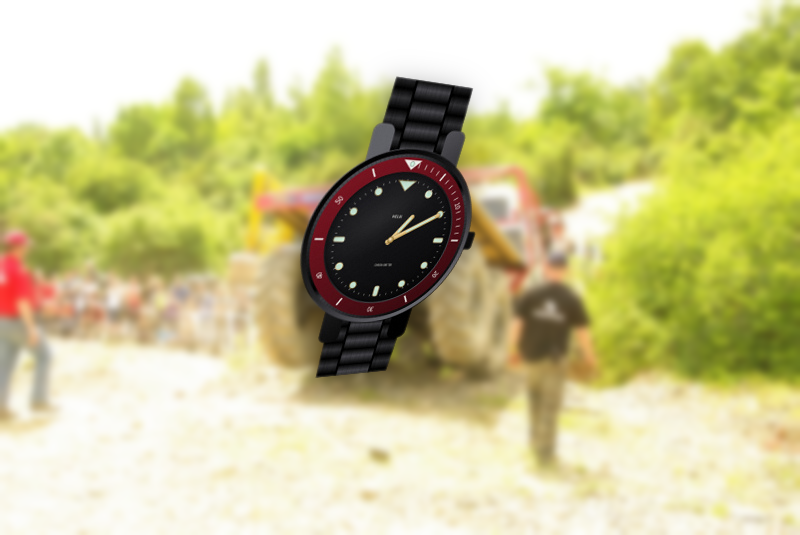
1:10
